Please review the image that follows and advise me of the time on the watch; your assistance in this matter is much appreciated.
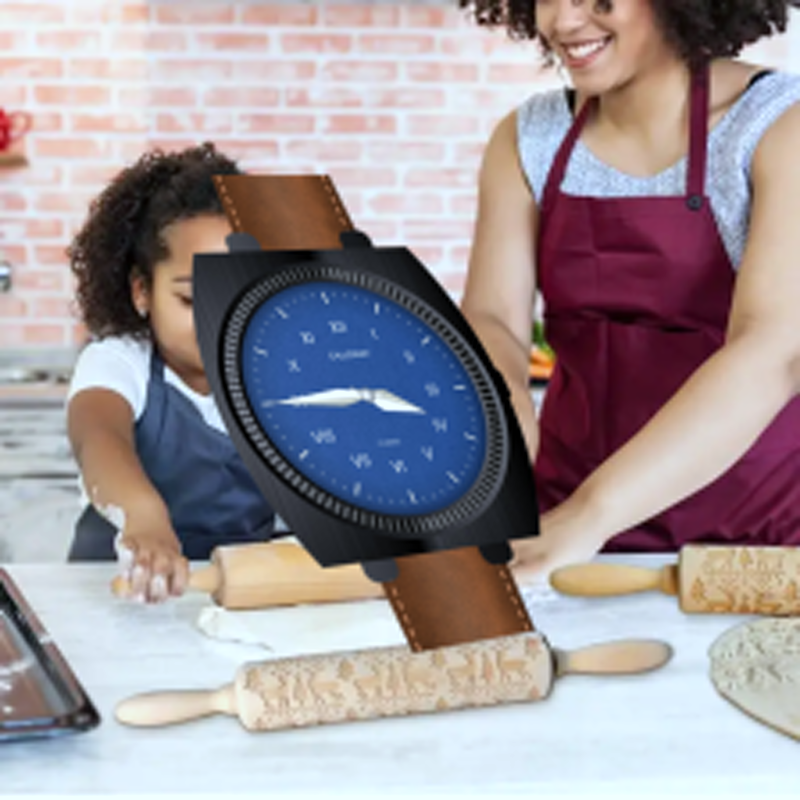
3:45
